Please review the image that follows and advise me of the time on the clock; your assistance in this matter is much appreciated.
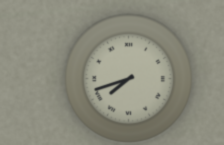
7:42
